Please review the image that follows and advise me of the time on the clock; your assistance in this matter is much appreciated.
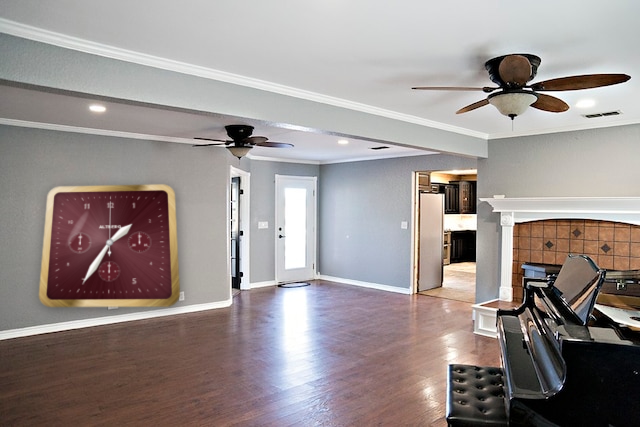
1:35
